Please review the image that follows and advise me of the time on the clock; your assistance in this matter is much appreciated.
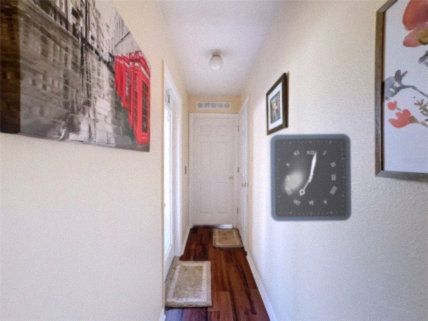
7:02
